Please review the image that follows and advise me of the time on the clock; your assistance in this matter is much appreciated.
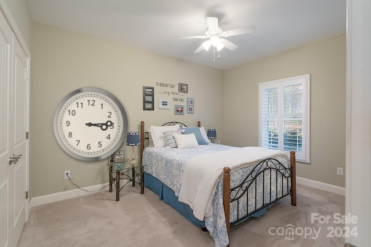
3:14
